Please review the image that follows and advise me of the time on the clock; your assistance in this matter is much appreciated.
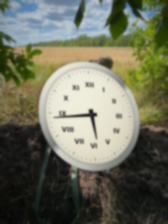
5:44
